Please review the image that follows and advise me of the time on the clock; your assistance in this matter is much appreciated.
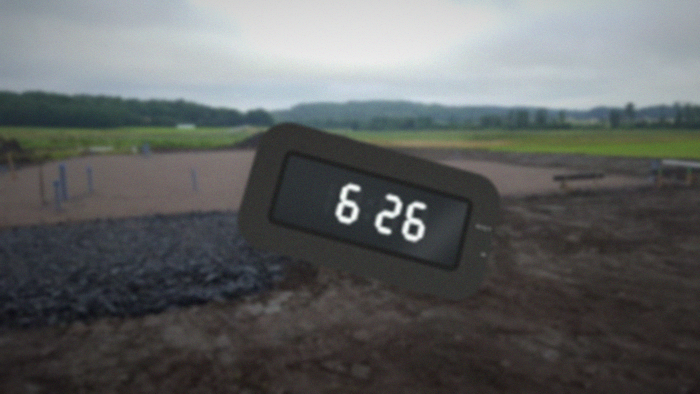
6:26
